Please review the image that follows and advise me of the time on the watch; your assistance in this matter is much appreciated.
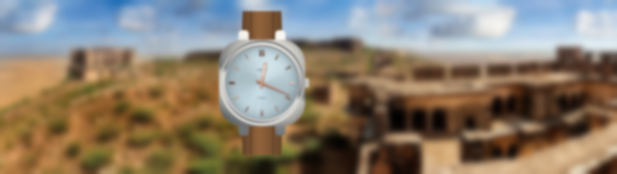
12:19
